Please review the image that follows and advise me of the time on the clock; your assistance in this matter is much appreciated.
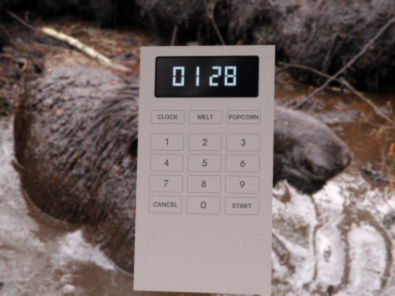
1:28
